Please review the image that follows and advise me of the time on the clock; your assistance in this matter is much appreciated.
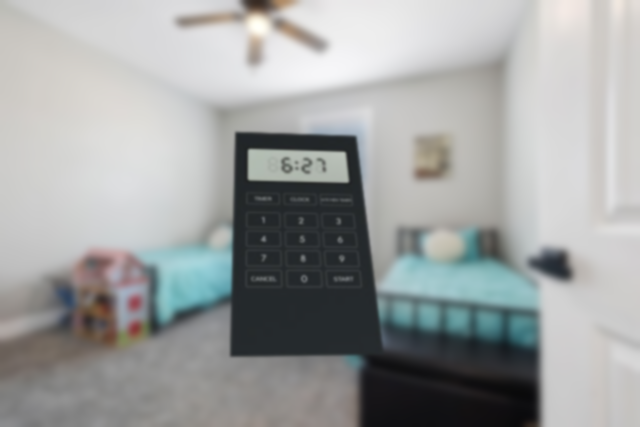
6:27
